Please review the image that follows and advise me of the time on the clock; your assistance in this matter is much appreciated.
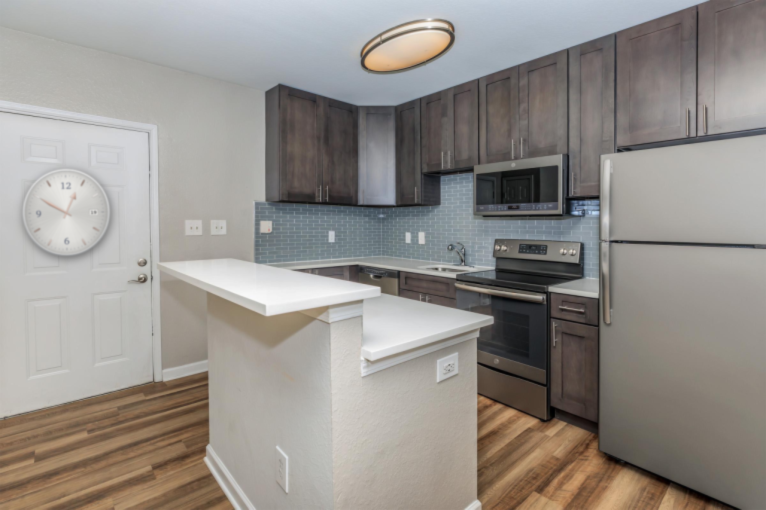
12:50
